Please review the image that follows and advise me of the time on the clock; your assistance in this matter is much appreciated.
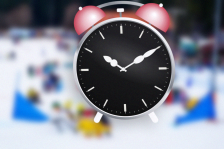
10:10
